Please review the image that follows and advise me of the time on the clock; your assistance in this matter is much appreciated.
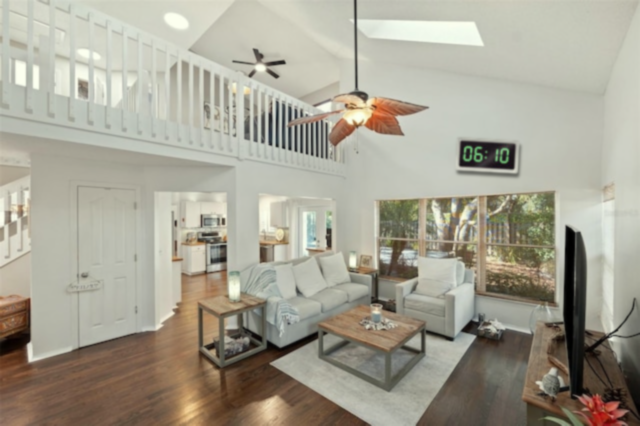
6:10
